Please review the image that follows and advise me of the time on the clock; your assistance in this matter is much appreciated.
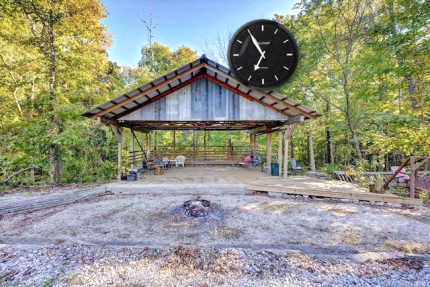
6:55
